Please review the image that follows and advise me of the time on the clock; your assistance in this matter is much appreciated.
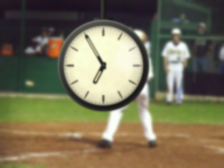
6:55
